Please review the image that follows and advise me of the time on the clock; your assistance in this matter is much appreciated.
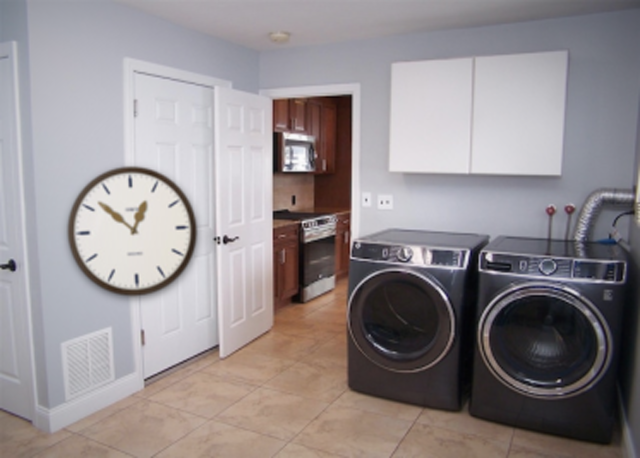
12:52
